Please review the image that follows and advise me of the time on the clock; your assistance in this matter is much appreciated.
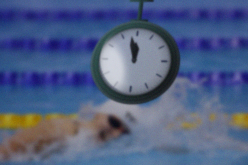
11:58
